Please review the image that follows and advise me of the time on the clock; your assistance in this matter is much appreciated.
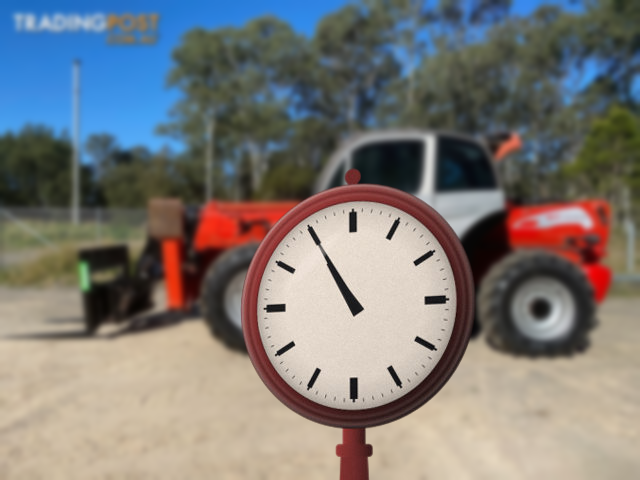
10:55
